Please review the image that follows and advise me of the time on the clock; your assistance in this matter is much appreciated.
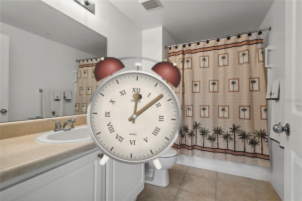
12:08
